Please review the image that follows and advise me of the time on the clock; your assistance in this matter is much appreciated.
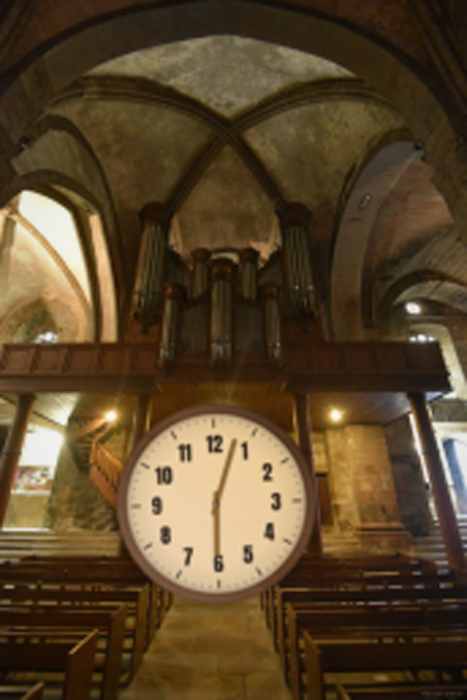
6:03
